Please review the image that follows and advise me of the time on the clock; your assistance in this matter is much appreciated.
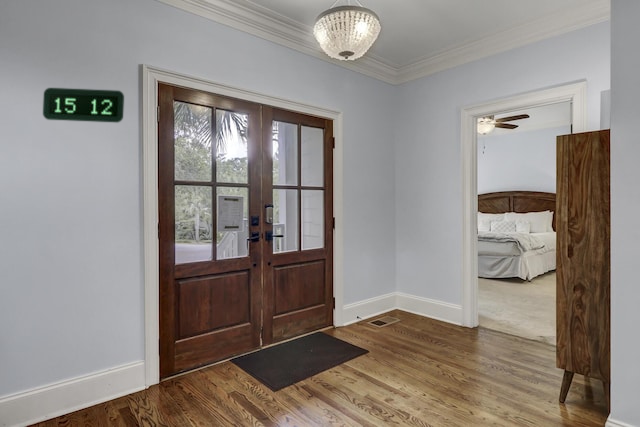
15:12
